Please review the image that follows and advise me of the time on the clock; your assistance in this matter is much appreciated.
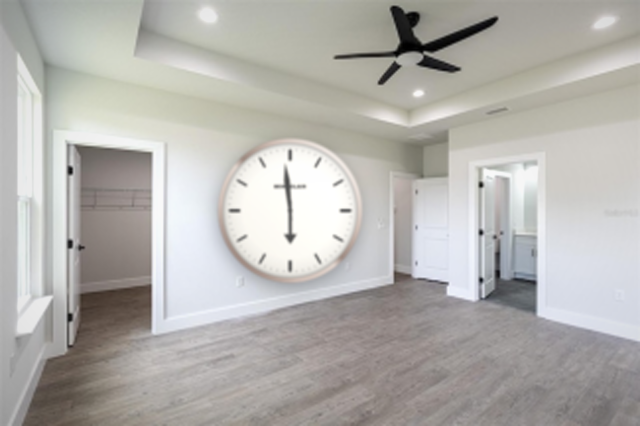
5:59
